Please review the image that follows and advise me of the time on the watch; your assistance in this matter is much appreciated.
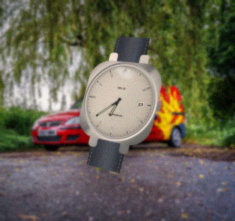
6:38
